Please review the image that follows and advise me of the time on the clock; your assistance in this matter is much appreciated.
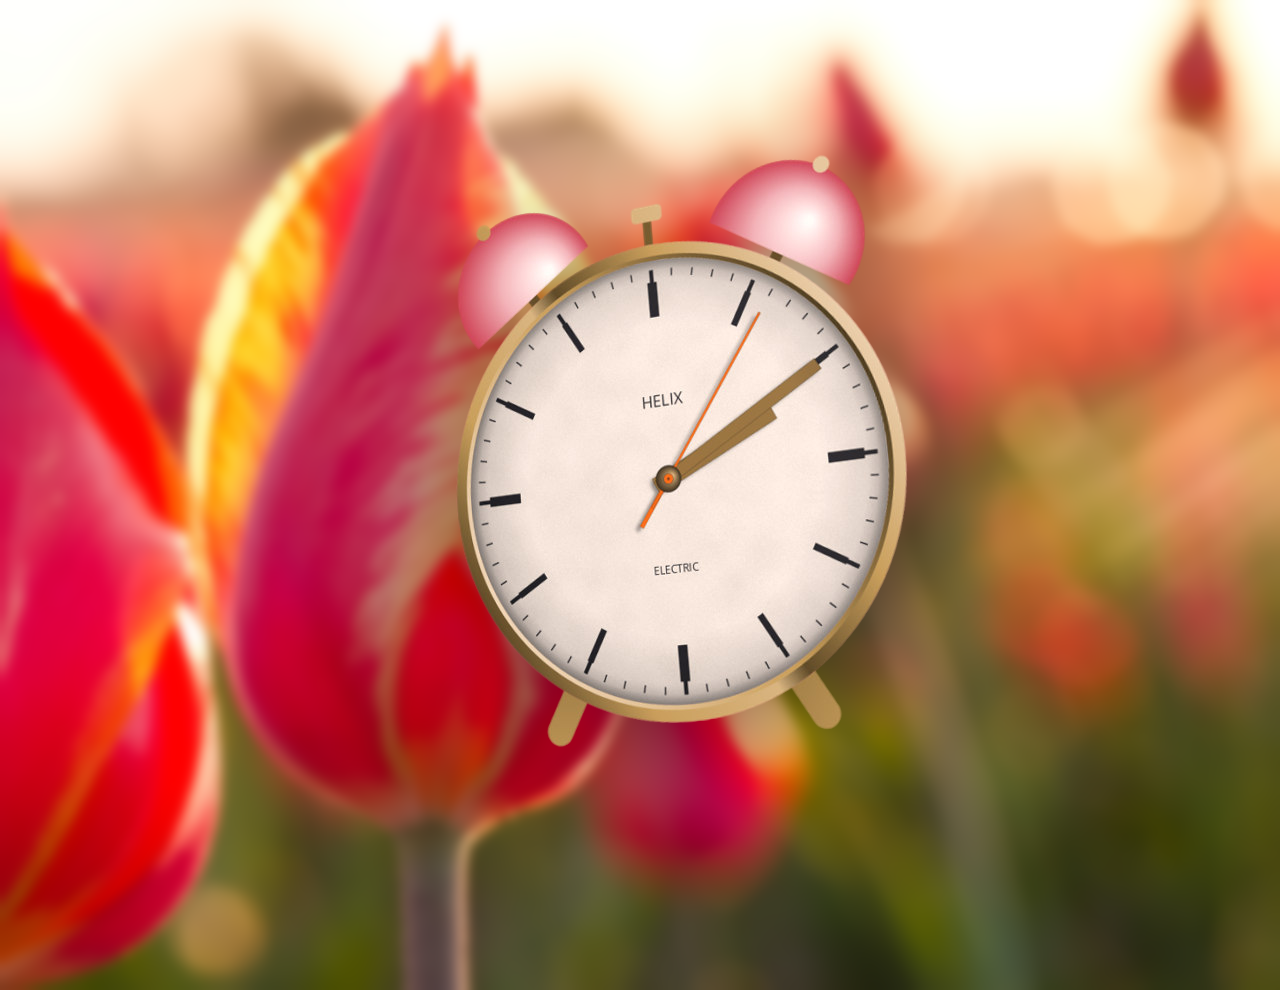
2:10:06
